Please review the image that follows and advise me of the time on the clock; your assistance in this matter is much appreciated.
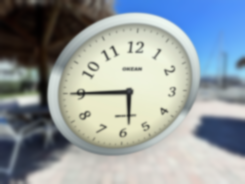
5:45
